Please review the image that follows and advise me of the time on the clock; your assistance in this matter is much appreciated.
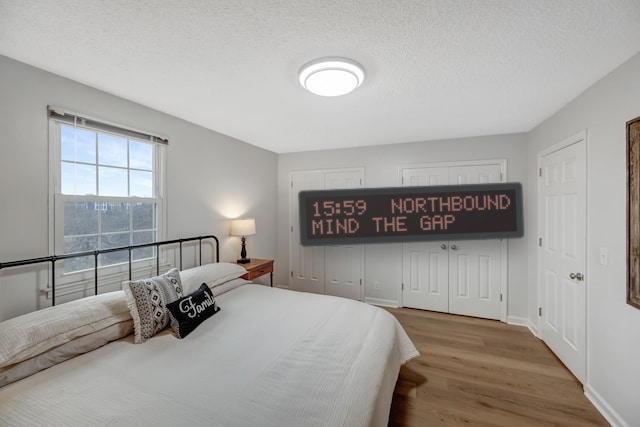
15:59
